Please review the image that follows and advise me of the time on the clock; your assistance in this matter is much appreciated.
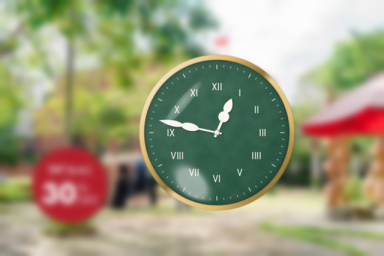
12:47
